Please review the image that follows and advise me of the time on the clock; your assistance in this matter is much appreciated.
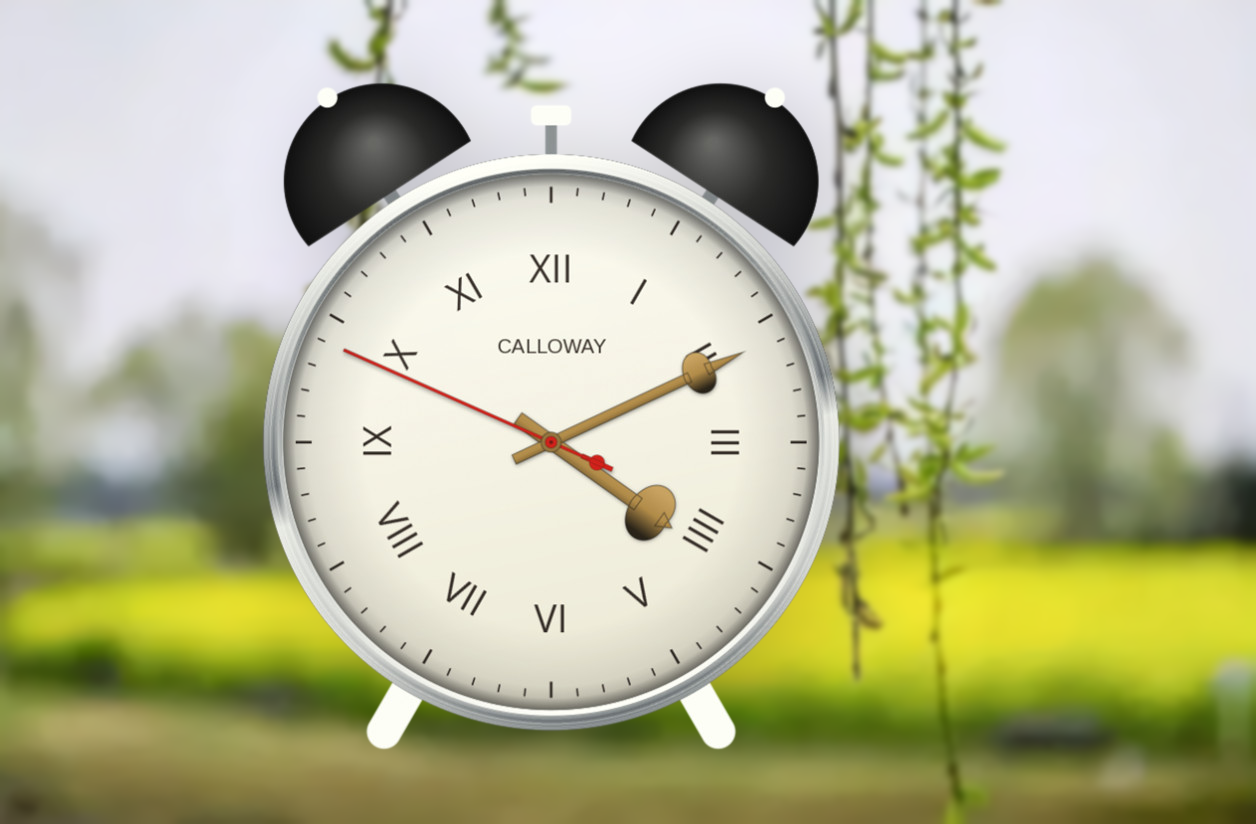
4:10:49
